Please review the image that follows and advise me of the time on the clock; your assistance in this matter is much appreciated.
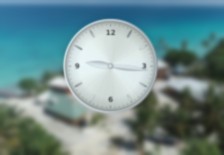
9:16
